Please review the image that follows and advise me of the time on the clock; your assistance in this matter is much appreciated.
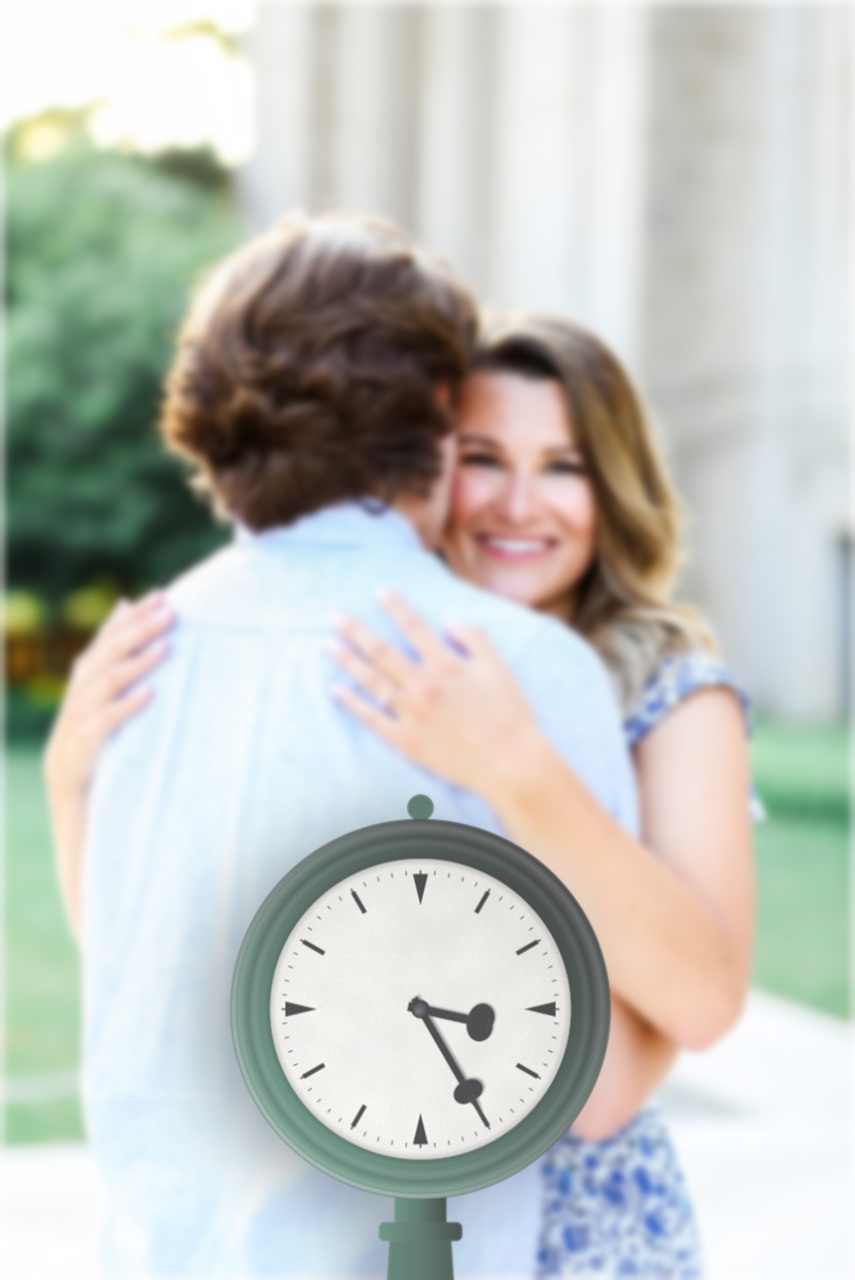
3:25
